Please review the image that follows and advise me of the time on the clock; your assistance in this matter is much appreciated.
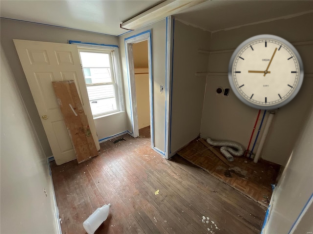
9:04
